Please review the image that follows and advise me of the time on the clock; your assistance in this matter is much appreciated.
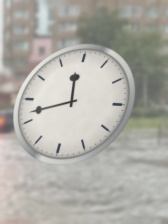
11:42
